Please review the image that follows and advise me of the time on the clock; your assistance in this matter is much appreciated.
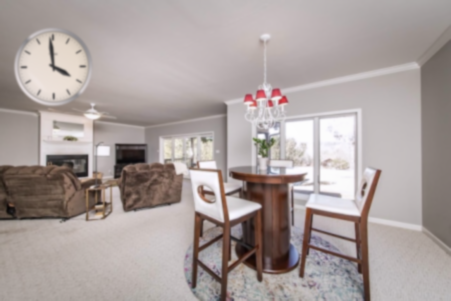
3:59
